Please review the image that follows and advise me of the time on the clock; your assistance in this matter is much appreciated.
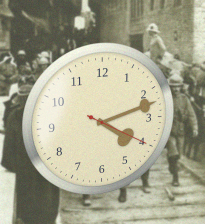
4:12:20
